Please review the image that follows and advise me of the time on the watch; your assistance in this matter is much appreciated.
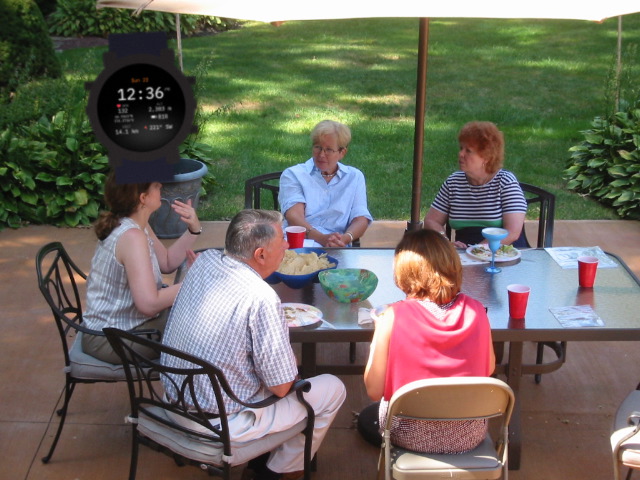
12:36
